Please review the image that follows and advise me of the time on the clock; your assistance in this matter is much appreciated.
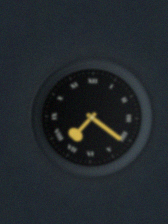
7:21
